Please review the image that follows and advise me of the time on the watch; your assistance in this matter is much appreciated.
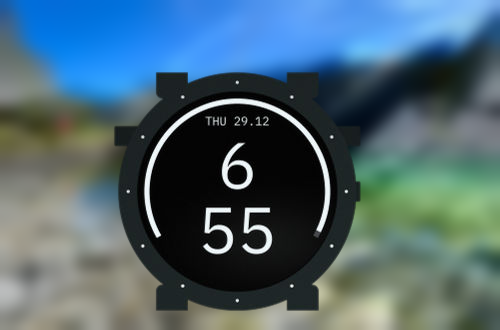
6:55
